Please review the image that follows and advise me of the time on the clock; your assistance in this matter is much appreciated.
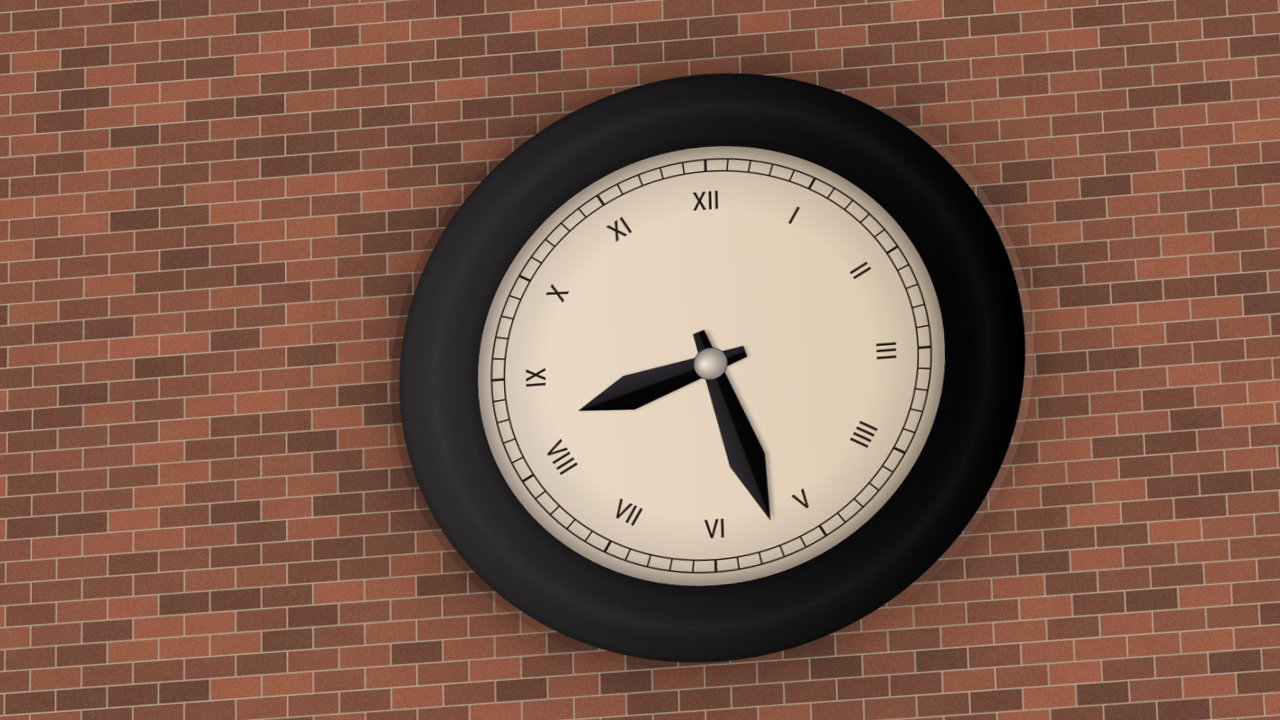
8:27
